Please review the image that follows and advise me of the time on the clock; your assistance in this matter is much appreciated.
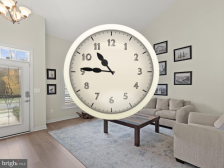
10:46
